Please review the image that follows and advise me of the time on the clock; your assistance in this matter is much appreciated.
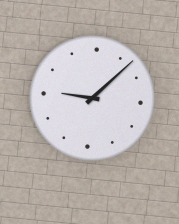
9:07
